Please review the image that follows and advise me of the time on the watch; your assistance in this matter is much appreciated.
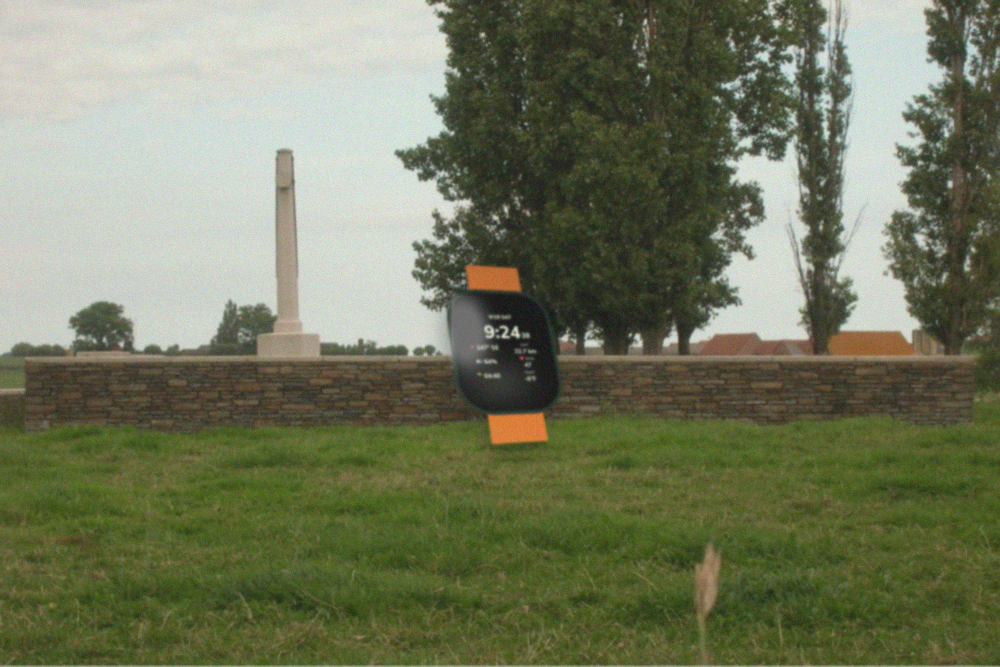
9:24
